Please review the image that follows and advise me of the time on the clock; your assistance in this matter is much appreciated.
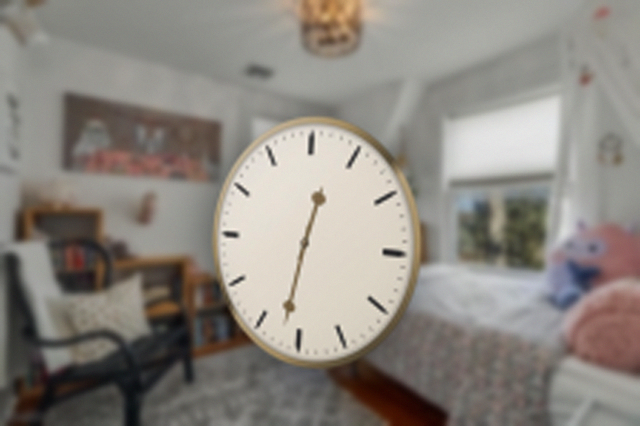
12:32
